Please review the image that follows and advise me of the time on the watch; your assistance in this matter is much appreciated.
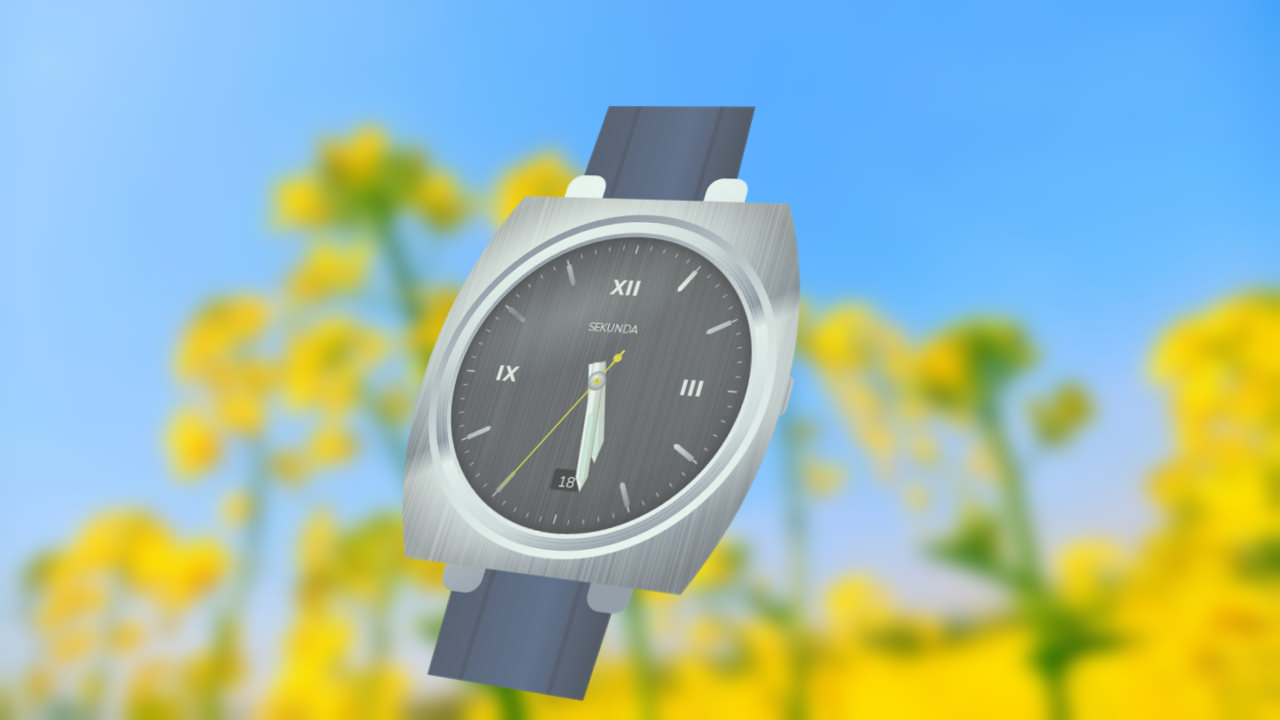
5:28:35
